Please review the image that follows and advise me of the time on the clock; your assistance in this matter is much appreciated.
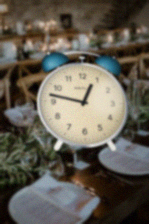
12:47
